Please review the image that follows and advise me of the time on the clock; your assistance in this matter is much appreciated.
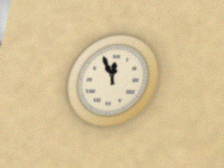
11:55
